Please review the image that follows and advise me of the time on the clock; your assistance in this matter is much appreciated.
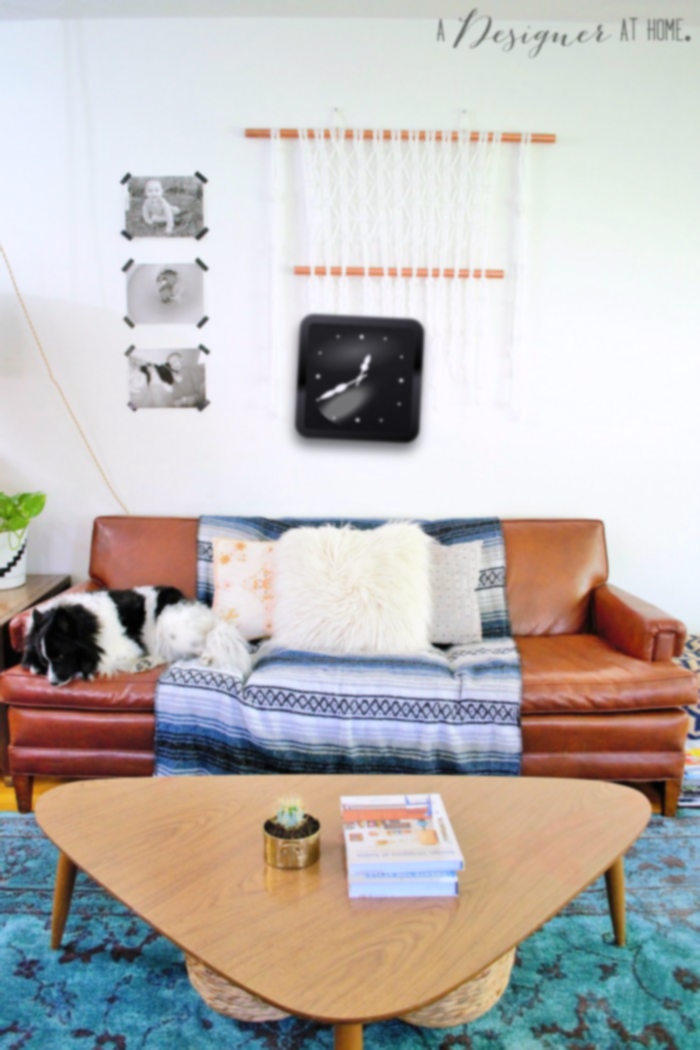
12:40
